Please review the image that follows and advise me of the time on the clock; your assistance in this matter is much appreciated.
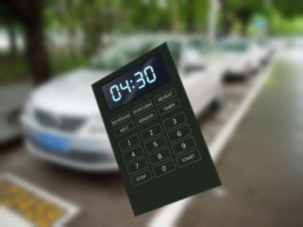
4:30
